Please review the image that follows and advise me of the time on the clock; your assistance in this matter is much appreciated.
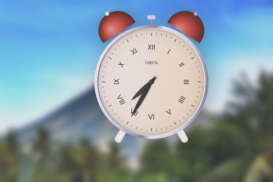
7:35
